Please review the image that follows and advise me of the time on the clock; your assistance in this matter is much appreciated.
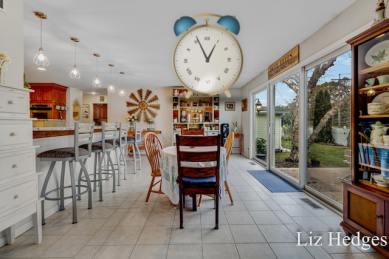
12:56
